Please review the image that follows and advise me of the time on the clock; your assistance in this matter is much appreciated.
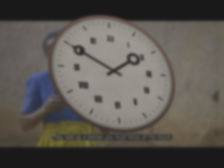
1:50
